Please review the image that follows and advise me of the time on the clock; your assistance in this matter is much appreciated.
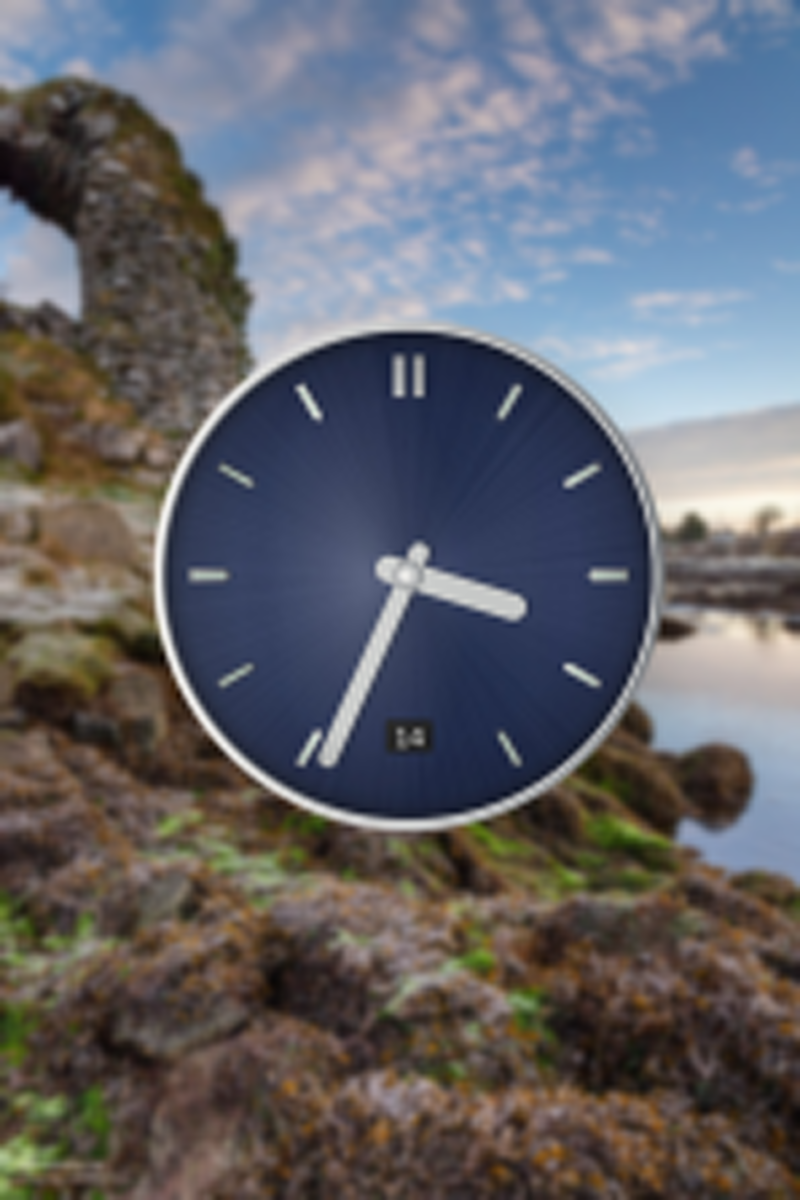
3:34
